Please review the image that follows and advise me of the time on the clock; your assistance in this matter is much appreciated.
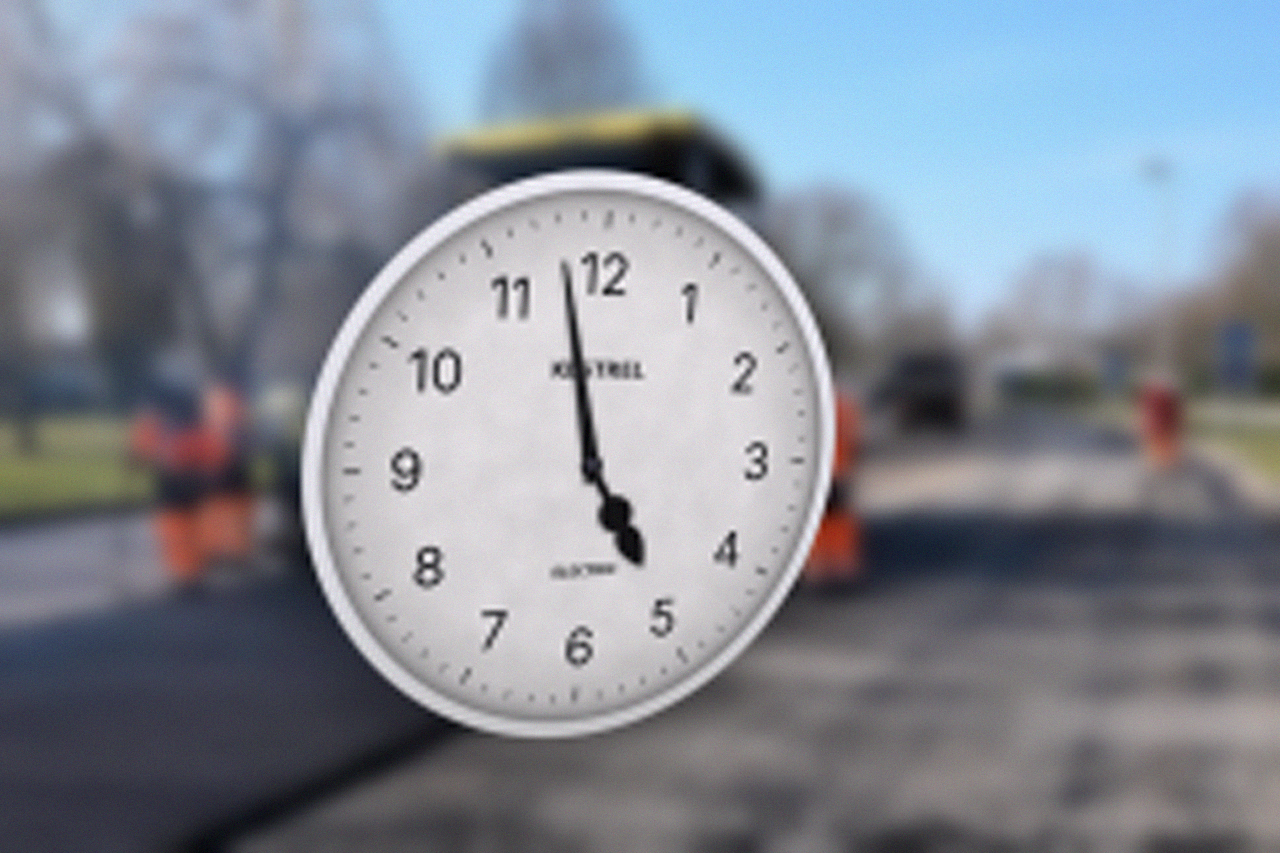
4:58
